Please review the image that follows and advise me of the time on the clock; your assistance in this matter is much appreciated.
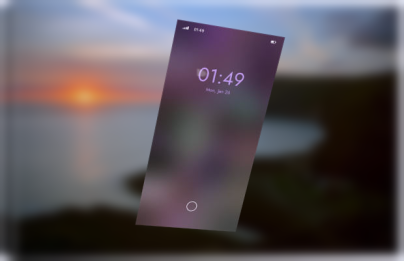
1:49
